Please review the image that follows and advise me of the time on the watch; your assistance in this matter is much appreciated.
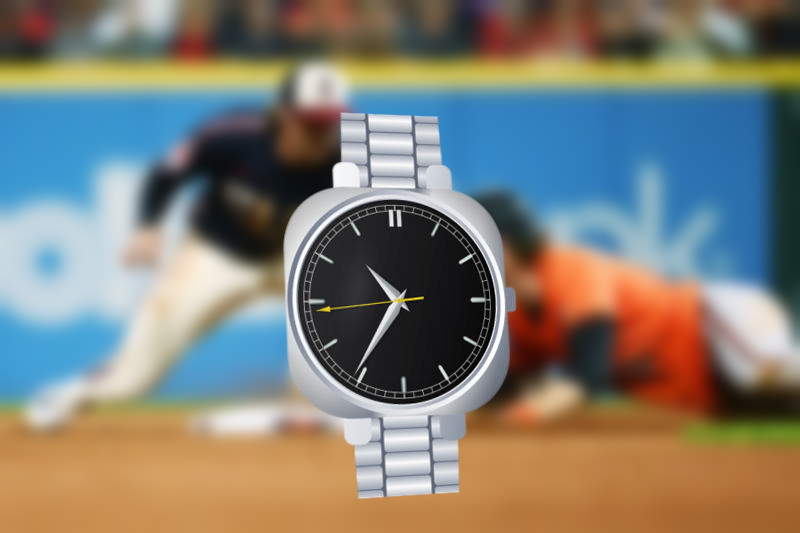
10:35:44
